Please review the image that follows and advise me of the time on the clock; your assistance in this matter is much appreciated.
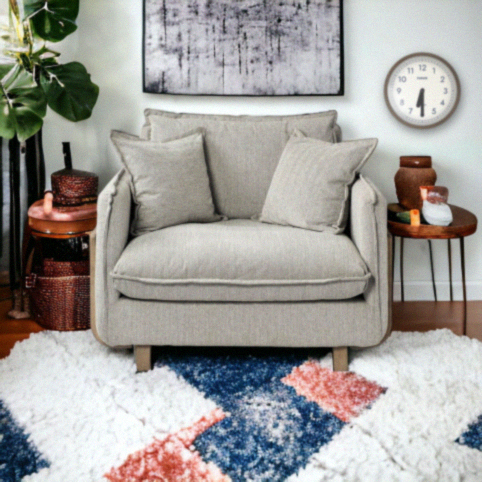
6:30
